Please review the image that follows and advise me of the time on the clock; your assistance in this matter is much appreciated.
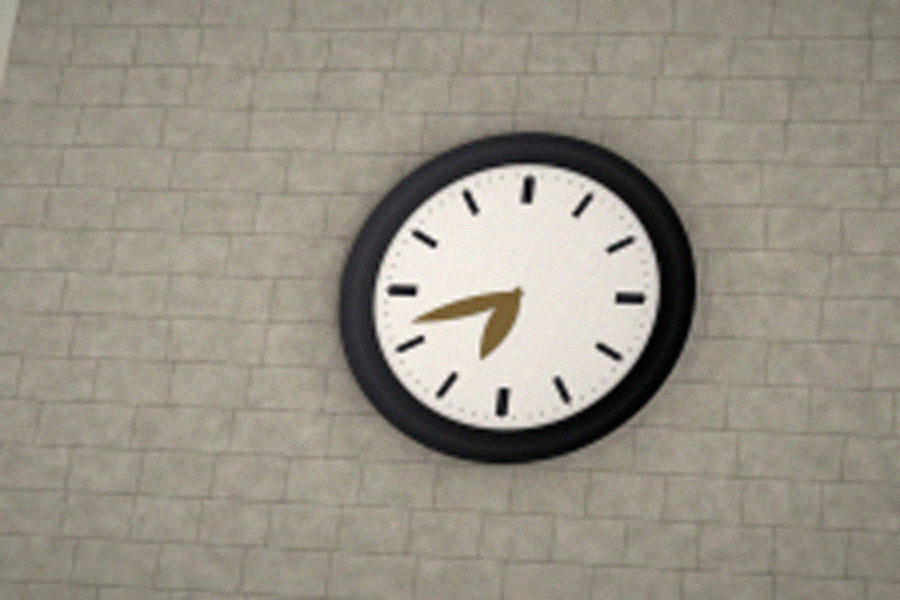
6:42
